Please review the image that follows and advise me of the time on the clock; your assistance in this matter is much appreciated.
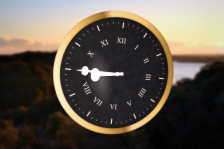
8:45
